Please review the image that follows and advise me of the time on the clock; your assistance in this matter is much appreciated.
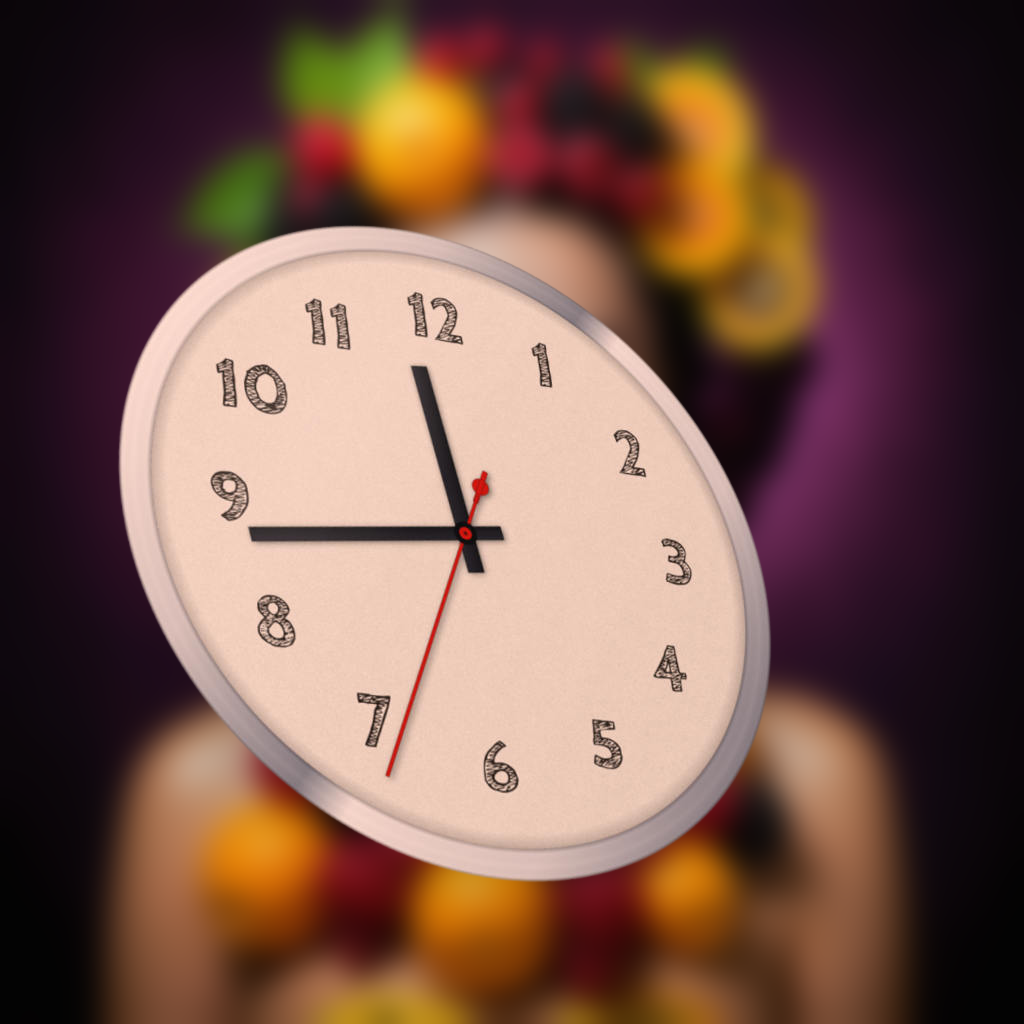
11:43:34
